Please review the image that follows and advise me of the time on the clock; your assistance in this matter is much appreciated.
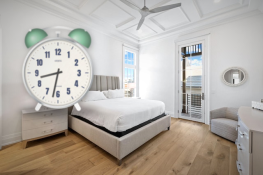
8:32
